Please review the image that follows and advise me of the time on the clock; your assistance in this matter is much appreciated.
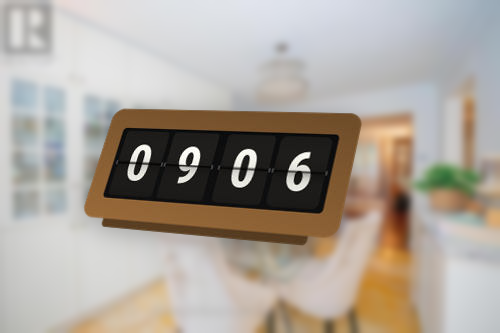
9:06
